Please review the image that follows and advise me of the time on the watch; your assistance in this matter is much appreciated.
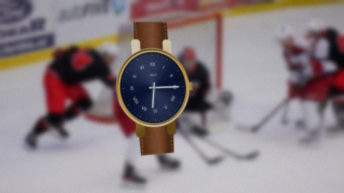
6:15
